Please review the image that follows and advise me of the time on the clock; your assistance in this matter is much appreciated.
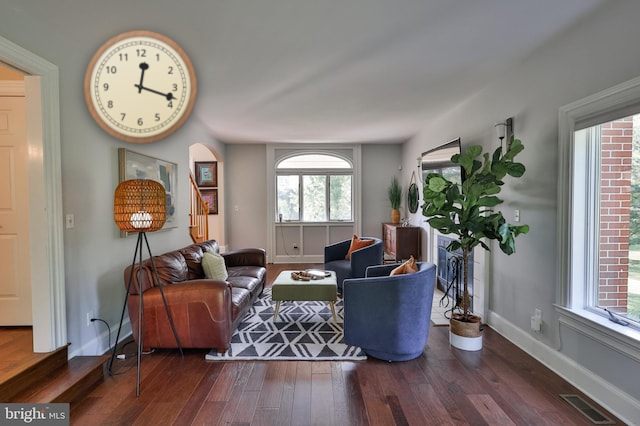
12:18
